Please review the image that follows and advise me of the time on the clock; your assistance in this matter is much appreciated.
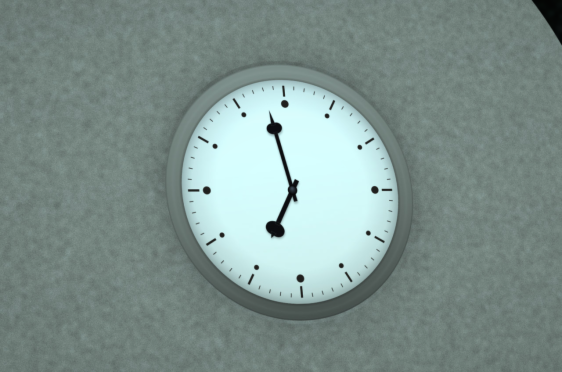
6:58
